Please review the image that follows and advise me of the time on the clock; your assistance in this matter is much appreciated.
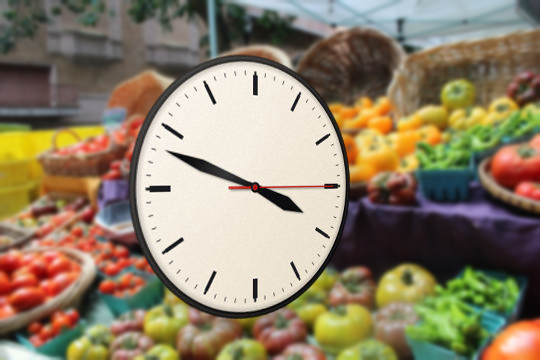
3:48:15
